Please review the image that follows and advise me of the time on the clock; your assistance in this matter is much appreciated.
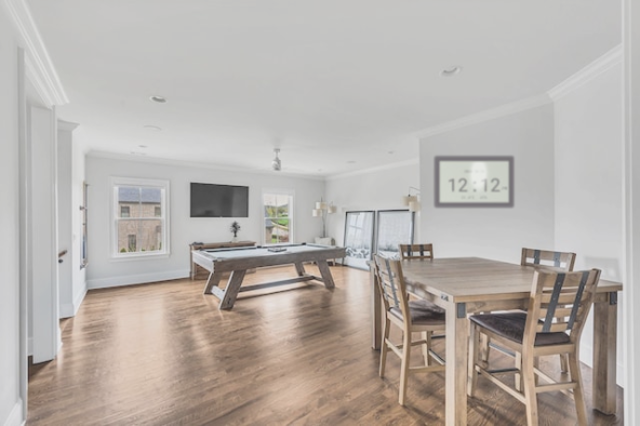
12:12
